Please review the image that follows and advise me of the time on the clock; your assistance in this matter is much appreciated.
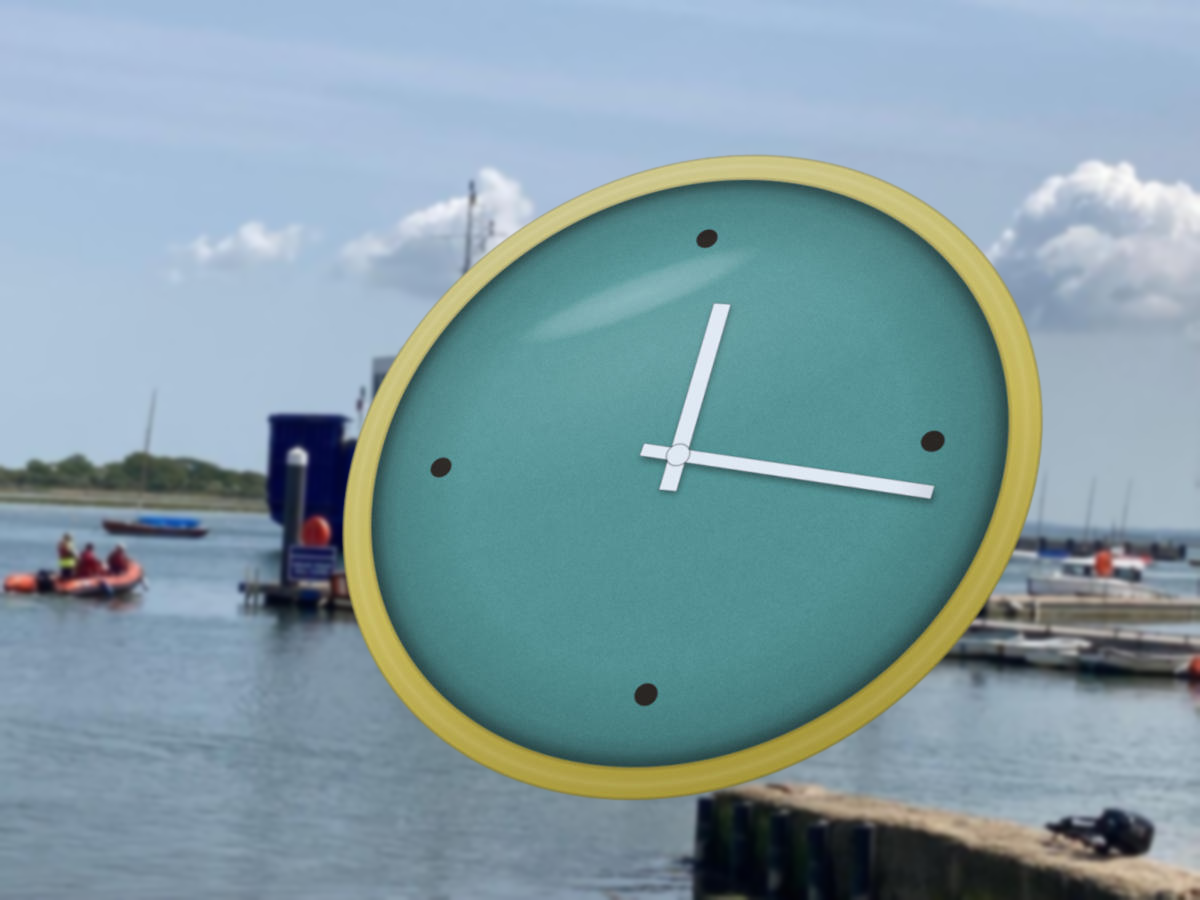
12:17
